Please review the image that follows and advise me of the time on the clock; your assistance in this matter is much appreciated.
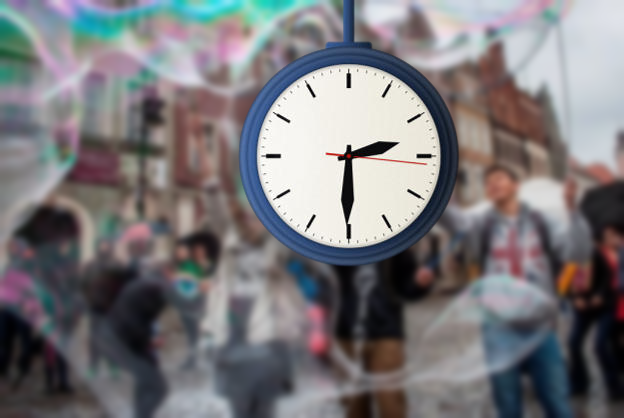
2:30:16
